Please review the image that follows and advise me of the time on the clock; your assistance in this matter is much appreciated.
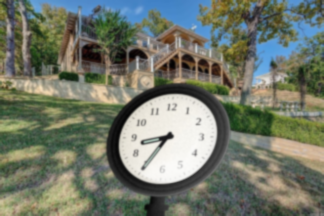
8:35
